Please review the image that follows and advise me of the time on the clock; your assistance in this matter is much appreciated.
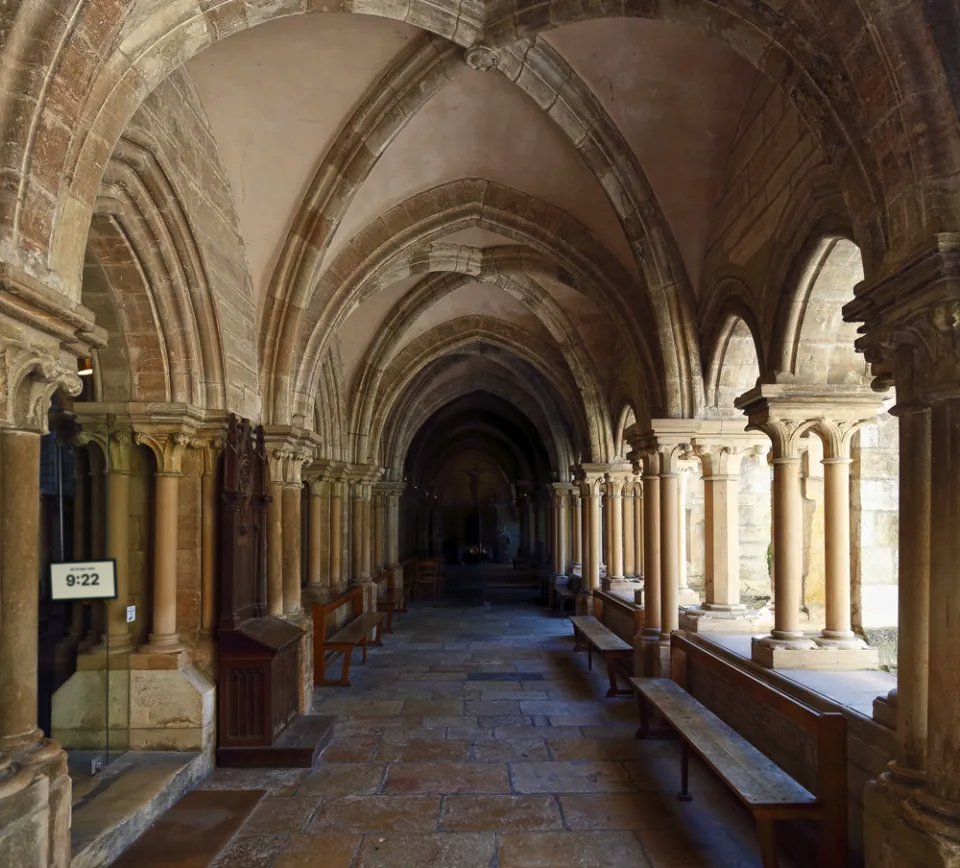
9:22
